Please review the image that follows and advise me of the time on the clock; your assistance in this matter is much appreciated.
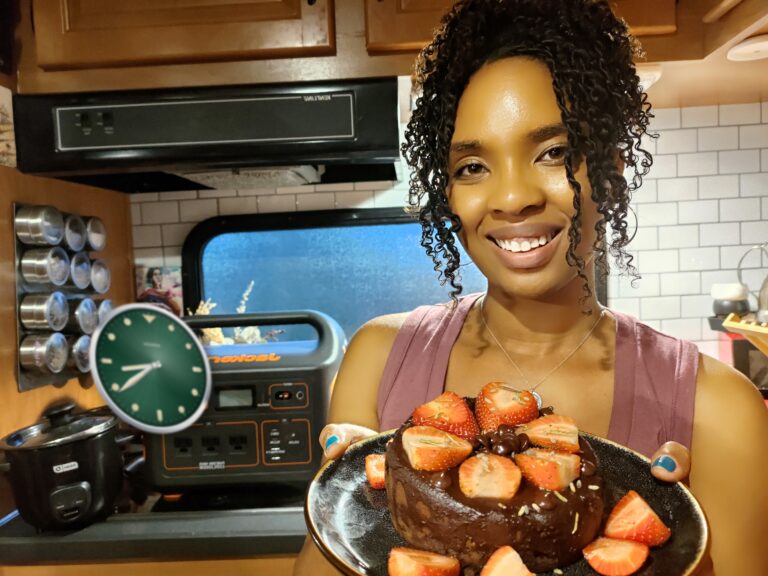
8:39
